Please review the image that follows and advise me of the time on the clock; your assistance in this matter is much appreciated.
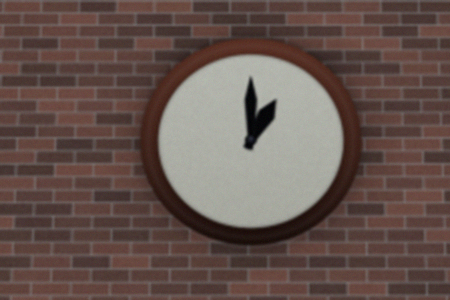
1:00
